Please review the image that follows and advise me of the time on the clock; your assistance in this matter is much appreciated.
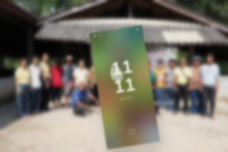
11:11
